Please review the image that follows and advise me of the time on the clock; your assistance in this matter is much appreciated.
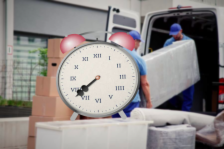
7:38
